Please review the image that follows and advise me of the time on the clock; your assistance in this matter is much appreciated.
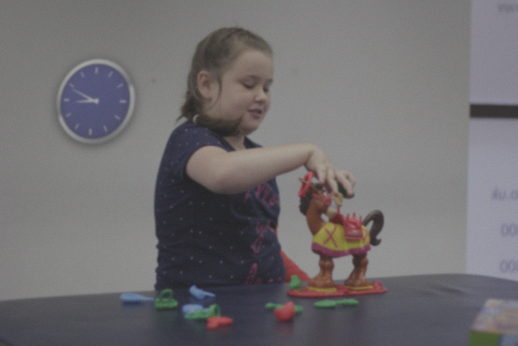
8:49
